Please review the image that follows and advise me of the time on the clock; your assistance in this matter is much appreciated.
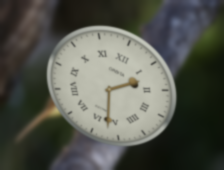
1:27
